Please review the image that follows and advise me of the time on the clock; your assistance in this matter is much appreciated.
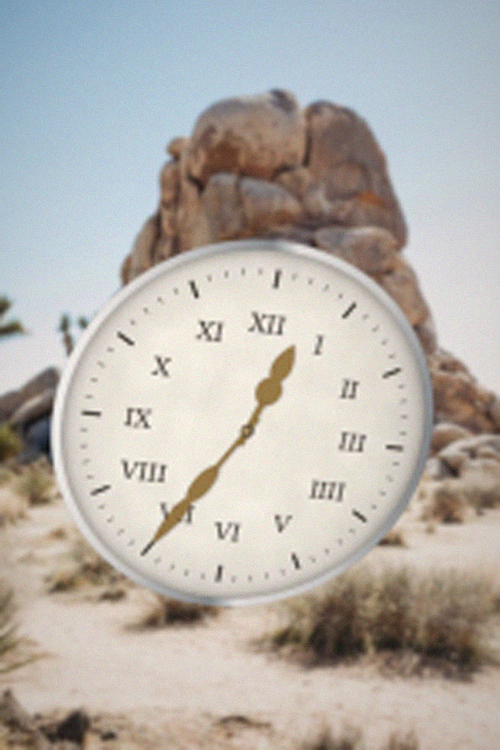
12:35
